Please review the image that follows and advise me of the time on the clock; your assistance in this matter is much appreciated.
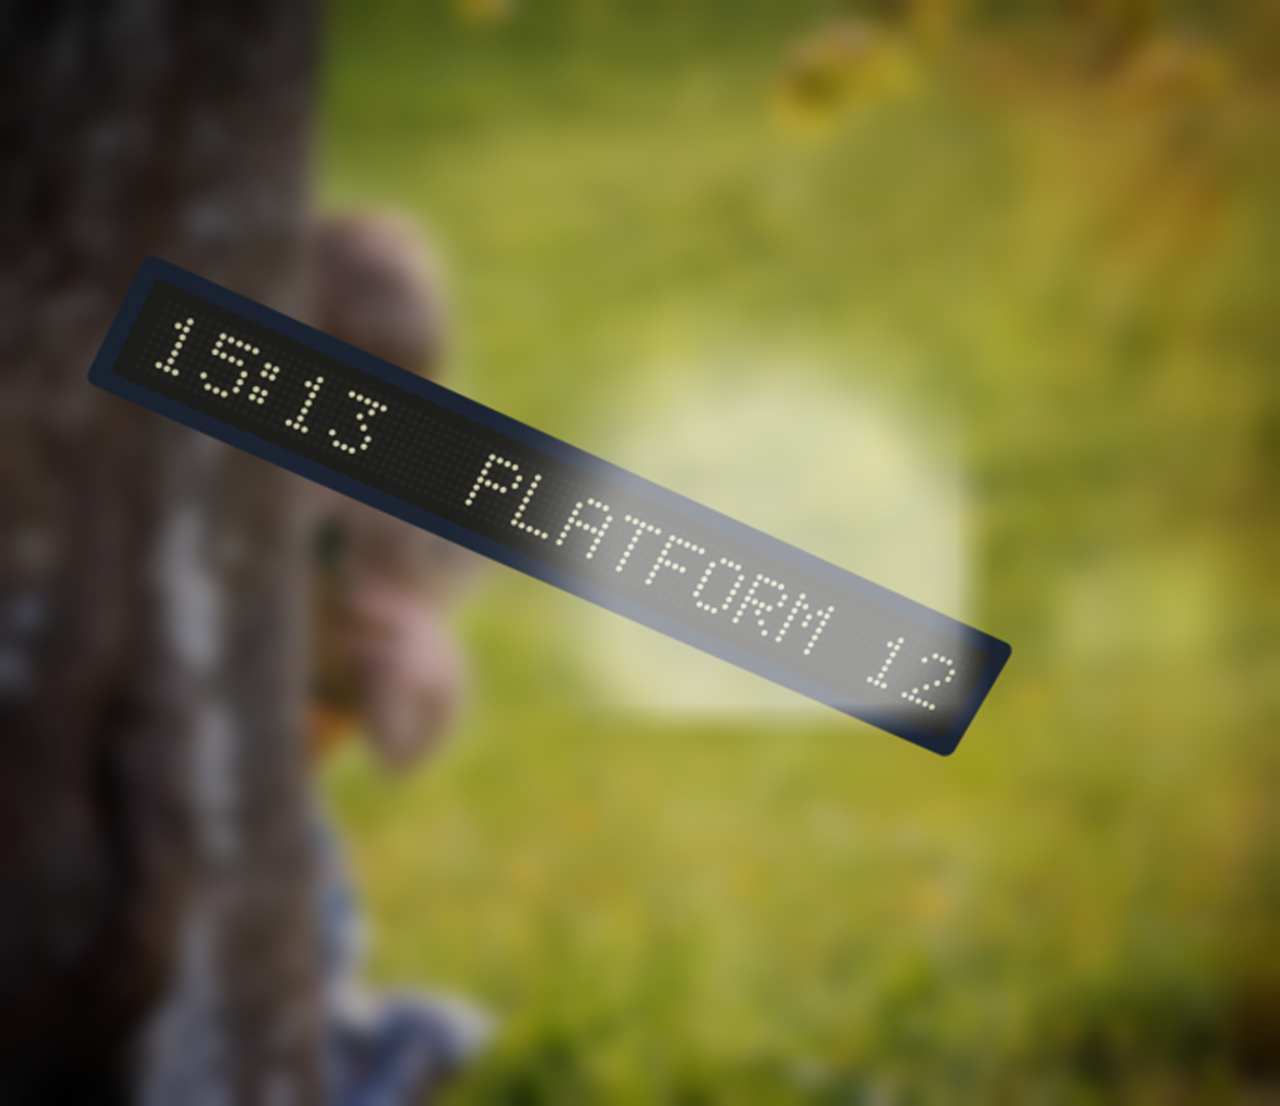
15:13
